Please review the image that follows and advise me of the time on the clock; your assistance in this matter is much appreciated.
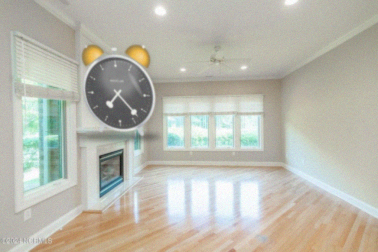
7:23
